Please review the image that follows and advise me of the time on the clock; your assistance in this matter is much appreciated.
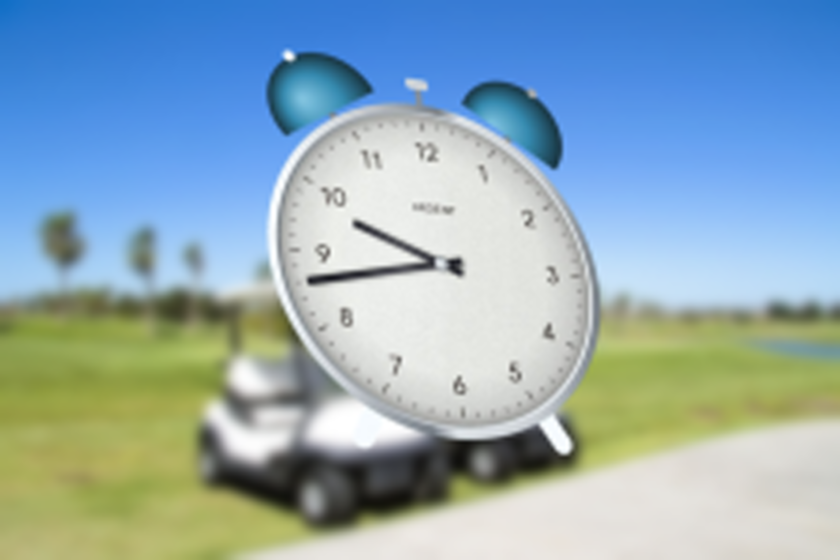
9:43
